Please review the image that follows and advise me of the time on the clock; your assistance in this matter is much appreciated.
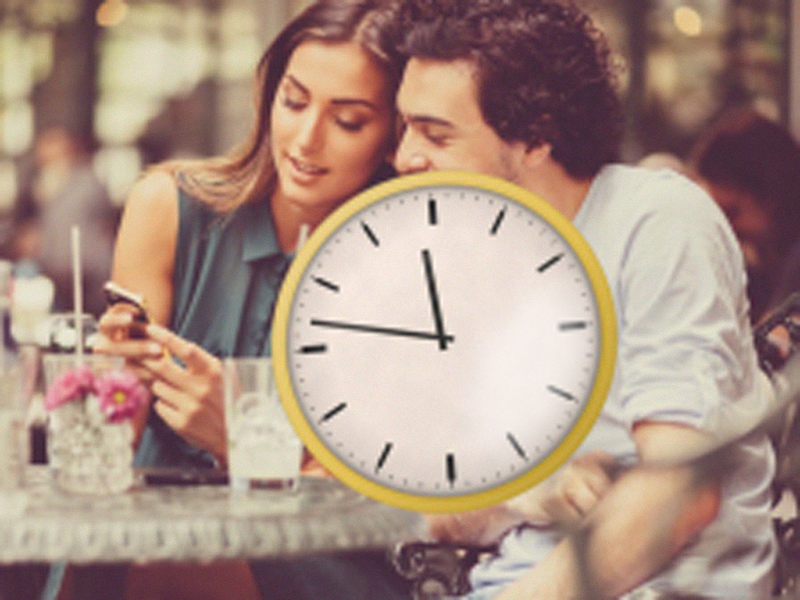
11:47
